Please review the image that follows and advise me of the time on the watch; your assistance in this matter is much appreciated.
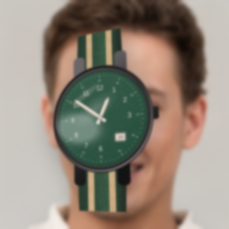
12:51
